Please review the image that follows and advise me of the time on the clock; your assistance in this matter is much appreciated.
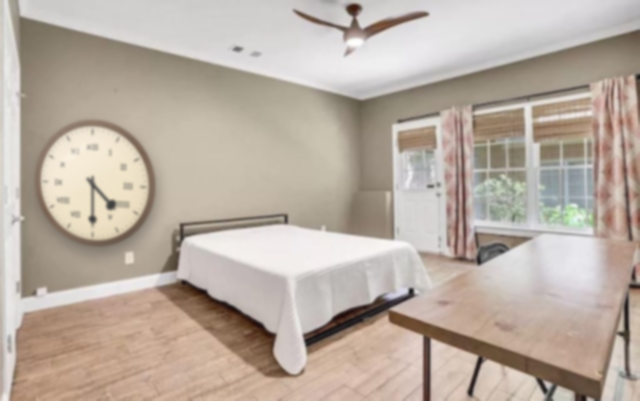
4:30
